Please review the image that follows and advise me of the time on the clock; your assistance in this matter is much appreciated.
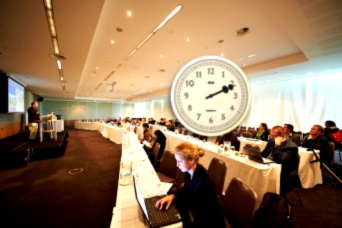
2:11
